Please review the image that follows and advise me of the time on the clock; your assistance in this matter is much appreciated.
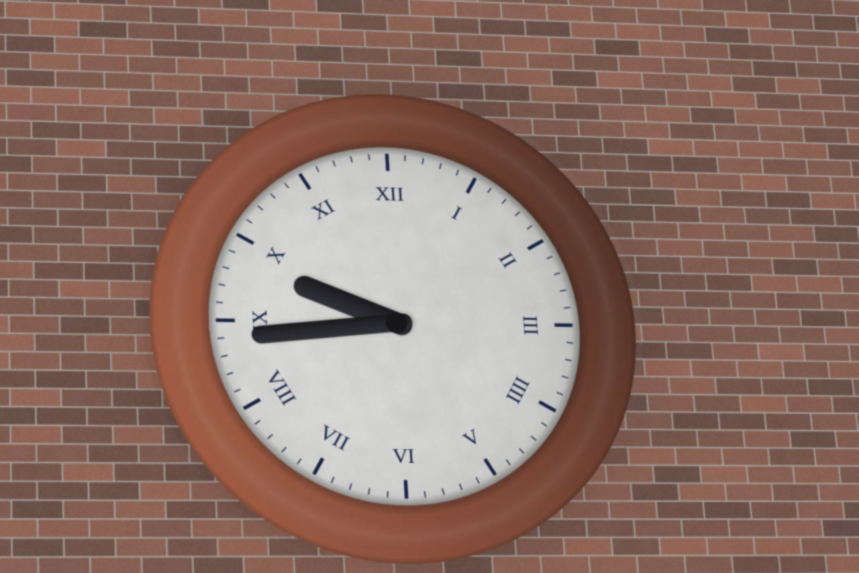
9:44
